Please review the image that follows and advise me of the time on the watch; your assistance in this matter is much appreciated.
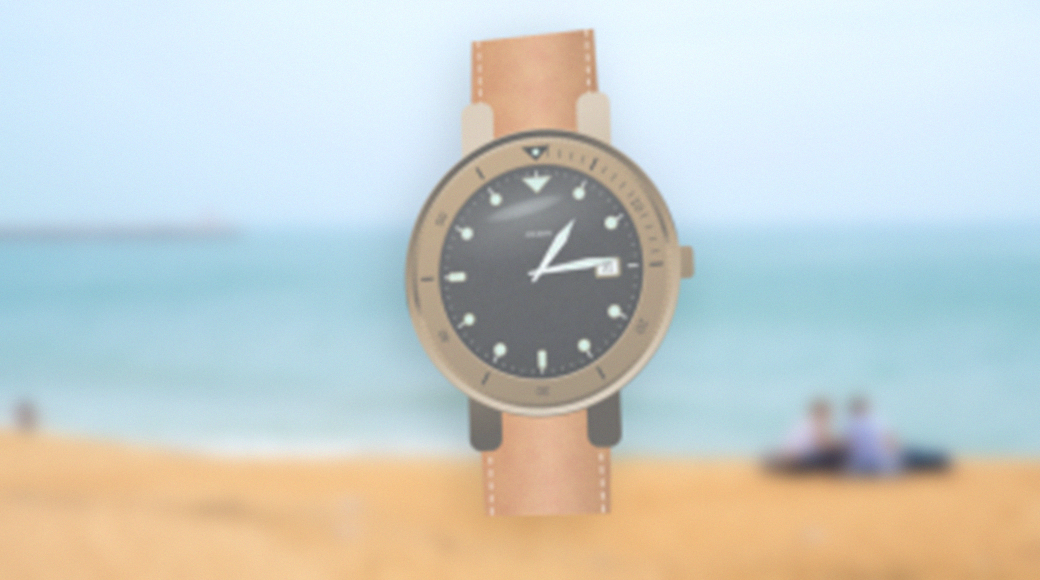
1:14
